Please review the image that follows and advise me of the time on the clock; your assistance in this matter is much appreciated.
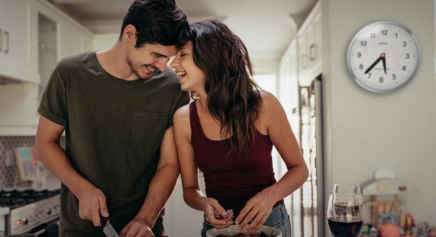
5:37
